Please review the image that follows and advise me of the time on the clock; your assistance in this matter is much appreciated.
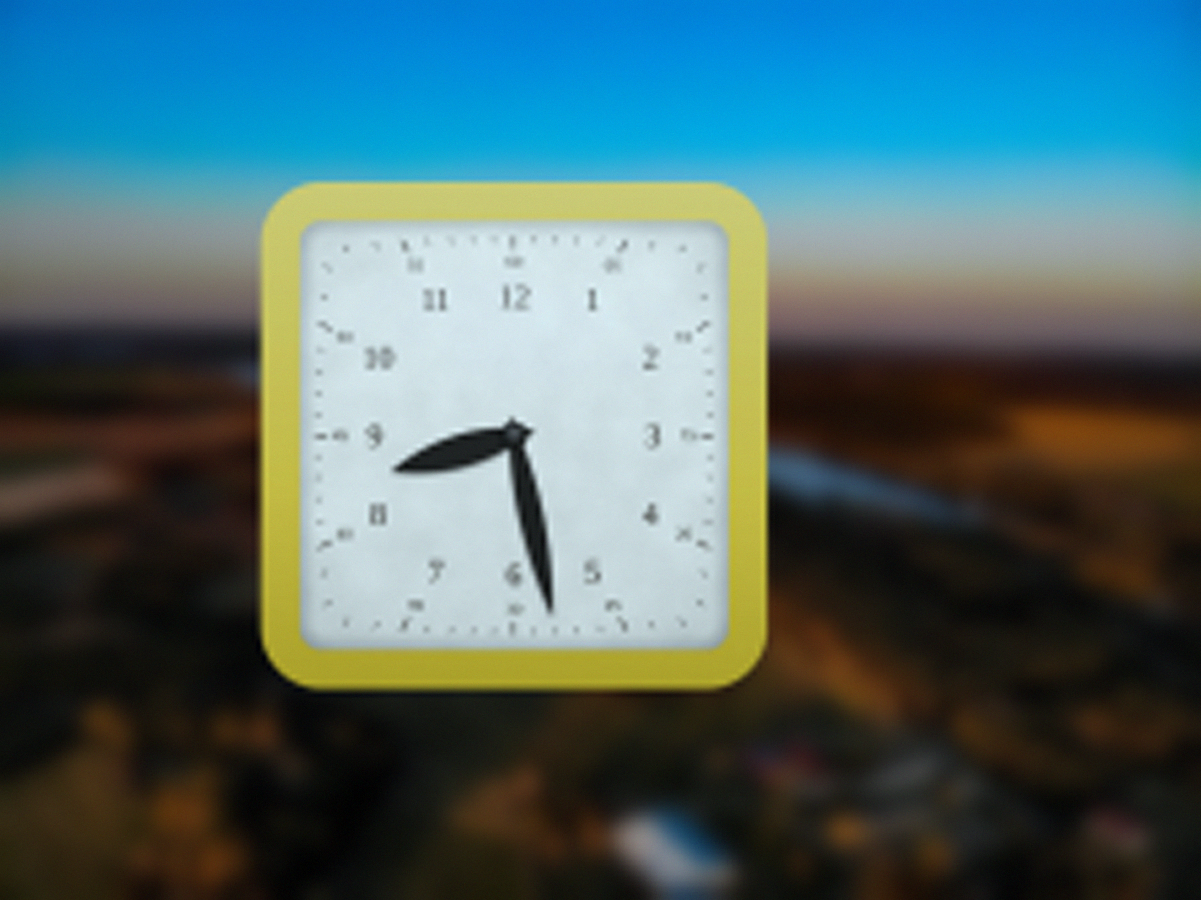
8:28
